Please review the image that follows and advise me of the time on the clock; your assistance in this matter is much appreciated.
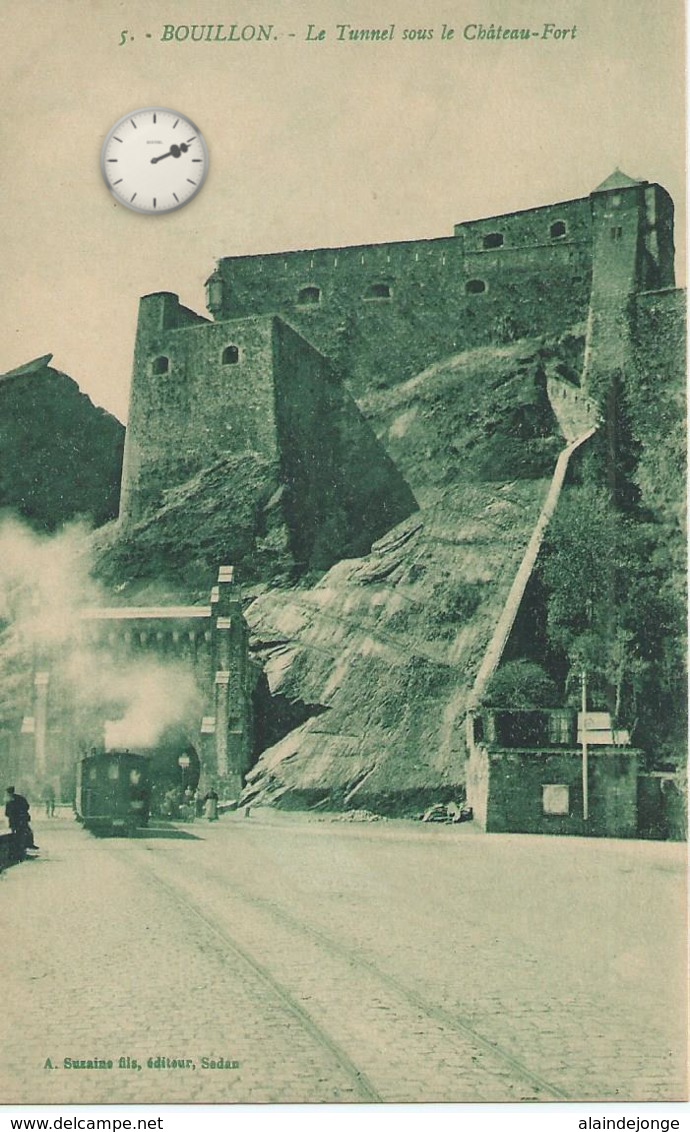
2:11
